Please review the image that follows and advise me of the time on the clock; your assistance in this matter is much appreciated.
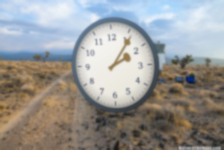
2:06
